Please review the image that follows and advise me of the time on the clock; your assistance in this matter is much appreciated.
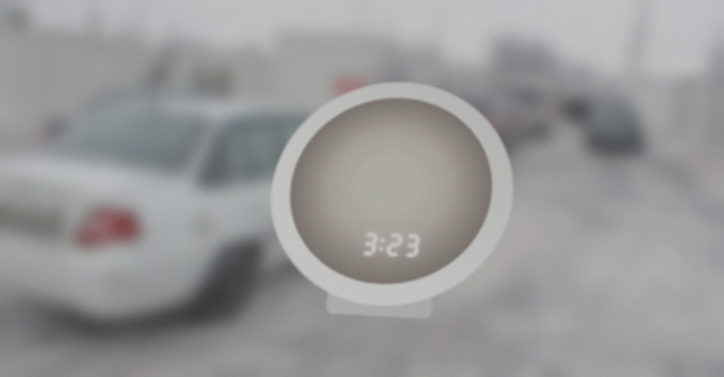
3:23
